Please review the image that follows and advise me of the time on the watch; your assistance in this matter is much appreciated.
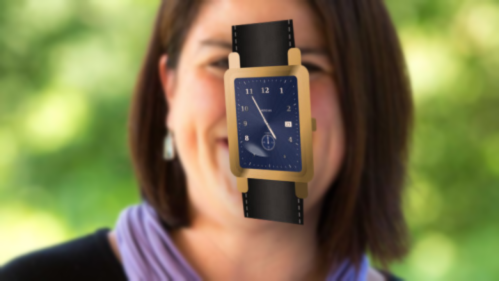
4:55
